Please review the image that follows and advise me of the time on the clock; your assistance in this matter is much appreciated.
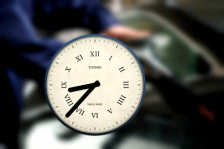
8:37
